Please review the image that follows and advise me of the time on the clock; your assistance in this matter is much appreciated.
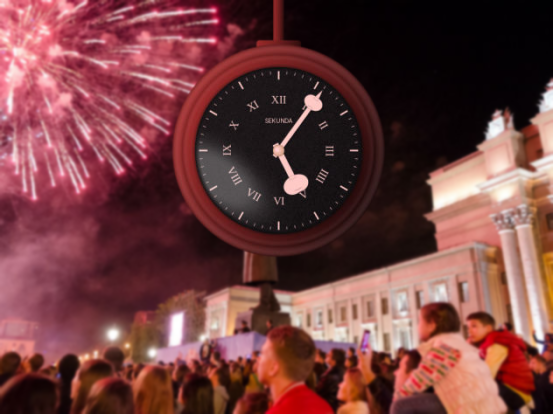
5:06
